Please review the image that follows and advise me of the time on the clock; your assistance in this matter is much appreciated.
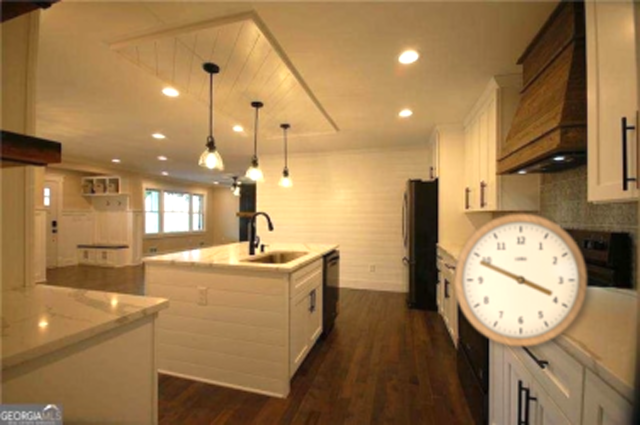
3:49
